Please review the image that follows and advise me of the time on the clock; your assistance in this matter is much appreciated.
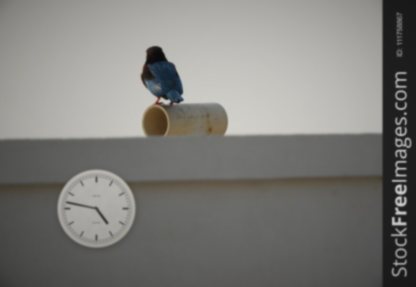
4:47
